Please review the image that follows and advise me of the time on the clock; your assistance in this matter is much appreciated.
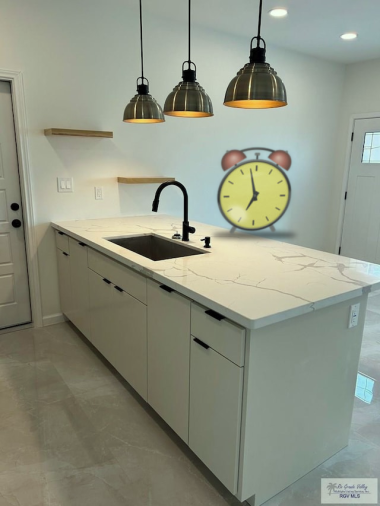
6:58
